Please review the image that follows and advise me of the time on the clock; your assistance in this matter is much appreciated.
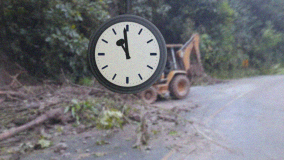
10:59
